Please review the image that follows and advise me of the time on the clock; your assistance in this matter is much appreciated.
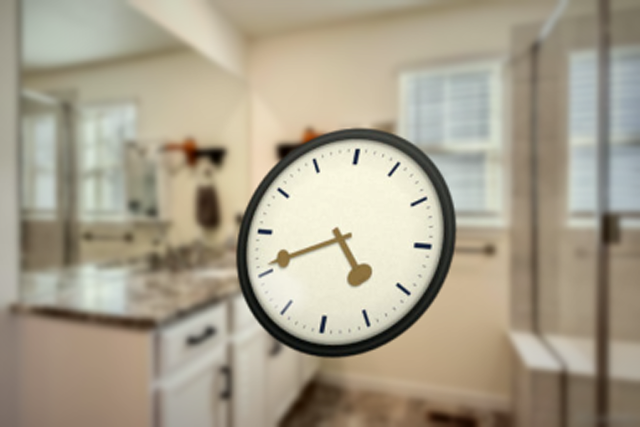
4:41
